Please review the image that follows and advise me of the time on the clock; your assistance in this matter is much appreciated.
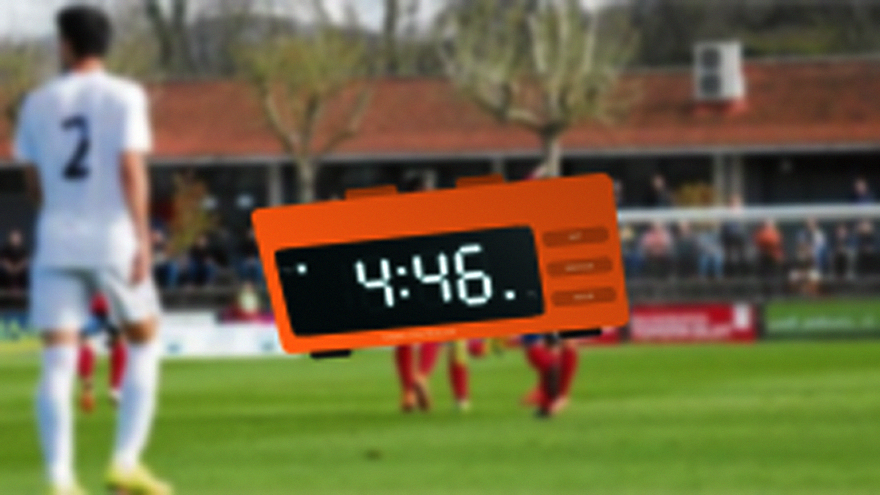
4:46
